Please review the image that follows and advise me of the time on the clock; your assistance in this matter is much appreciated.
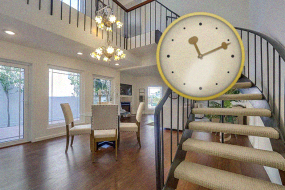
11:11
